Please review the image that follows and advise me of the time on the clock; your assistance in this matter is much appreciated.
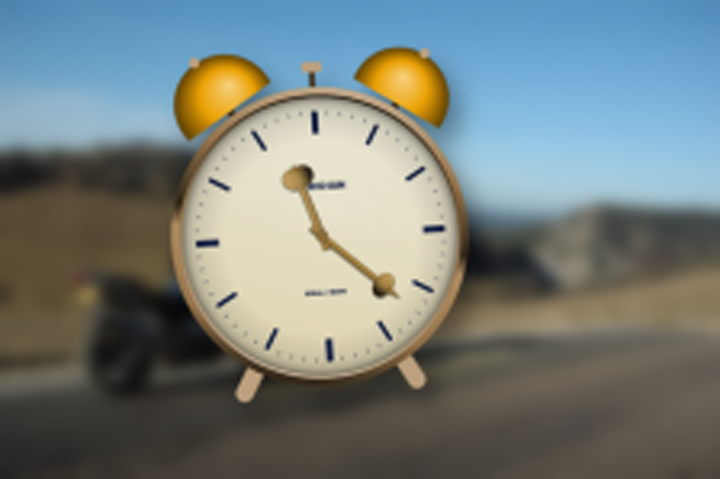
11:22
